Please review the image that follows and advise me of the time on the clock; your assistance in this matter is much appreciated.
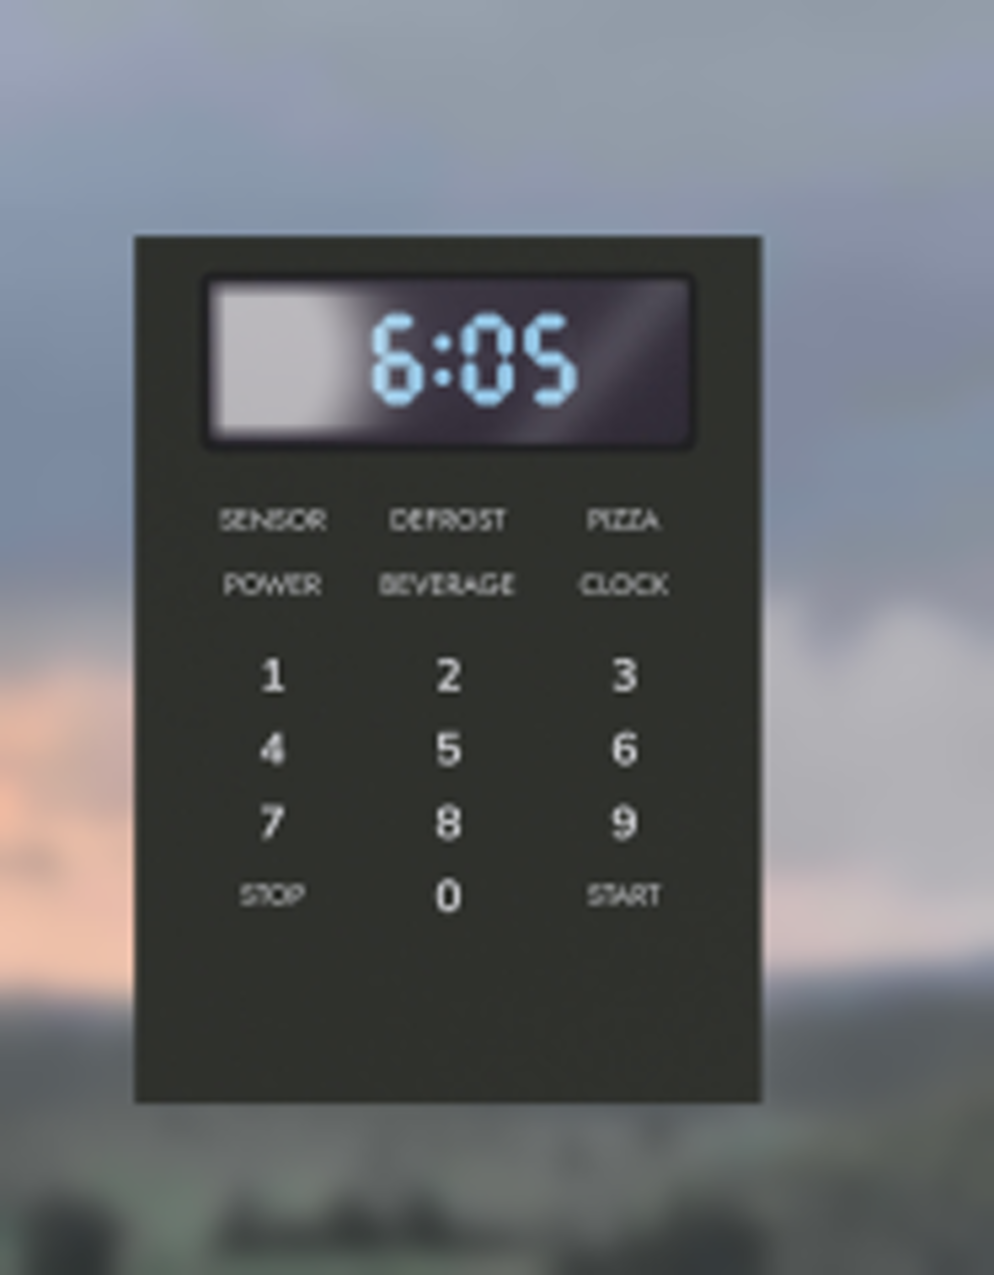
6:05
